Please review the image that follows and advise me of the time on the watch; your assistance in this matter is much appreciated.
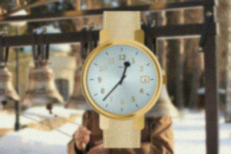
12:37
